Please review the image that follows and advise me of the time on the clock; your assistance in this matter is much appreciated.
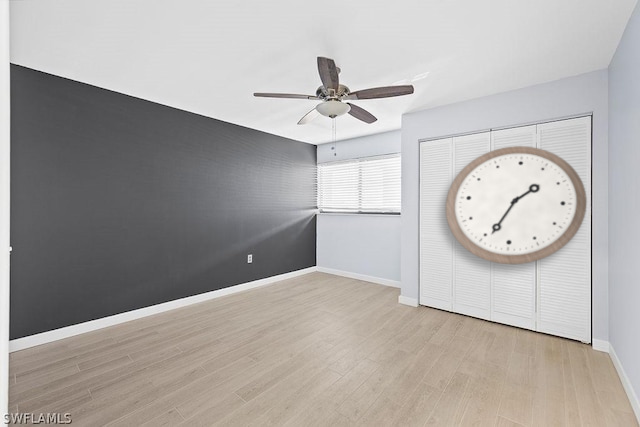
1:34
